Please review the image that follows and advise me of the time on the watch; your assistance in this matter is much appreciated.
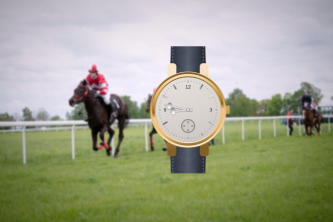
8:47
